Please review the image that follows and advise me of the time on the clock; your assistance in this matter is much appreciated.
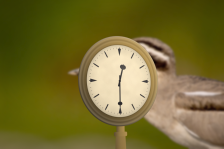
12:30
